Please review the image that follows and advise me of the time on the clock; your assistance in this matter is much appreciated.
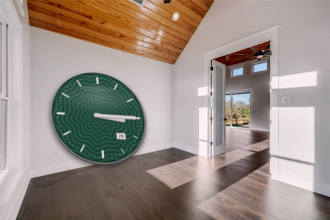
3:15
